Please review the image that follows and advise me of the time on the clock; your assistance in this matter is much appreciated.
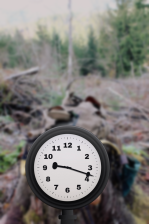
9:18
